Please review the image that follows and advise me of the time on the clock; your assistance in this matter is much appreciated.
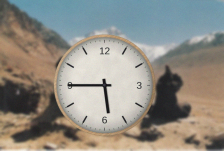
5:45
